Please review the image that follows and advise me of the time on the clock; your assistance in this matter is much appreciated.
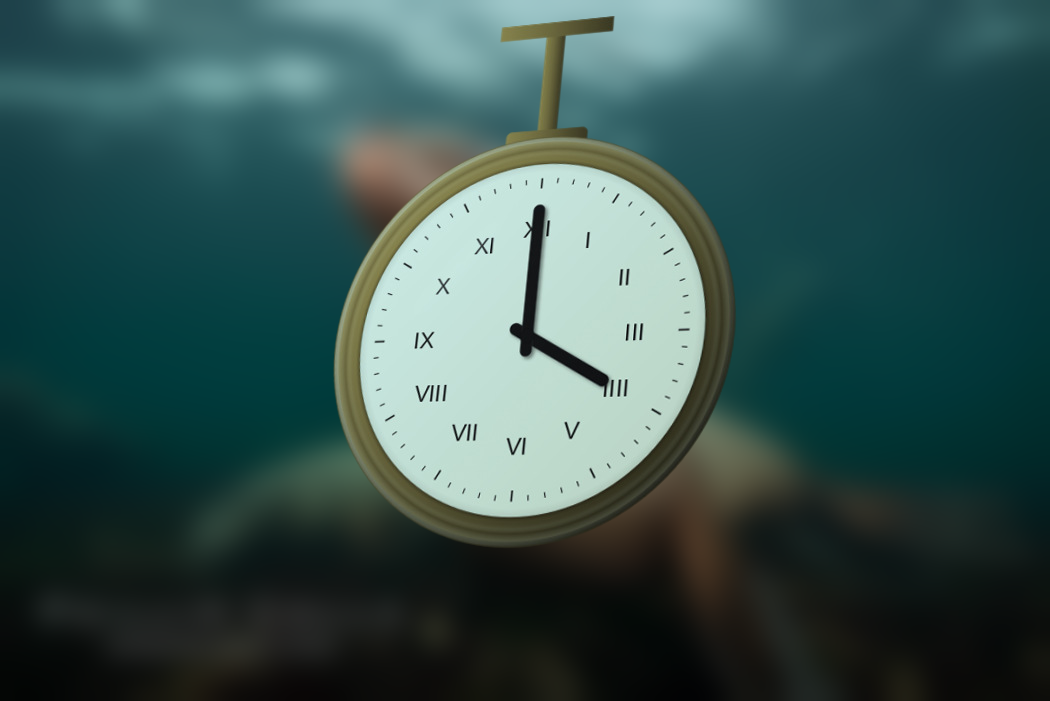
4:00
